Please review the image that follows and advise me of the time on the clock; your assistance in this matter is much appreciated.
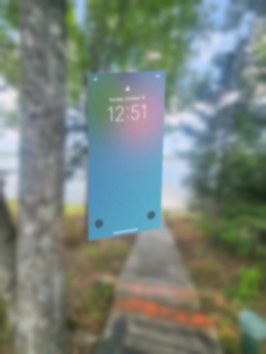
12:51
